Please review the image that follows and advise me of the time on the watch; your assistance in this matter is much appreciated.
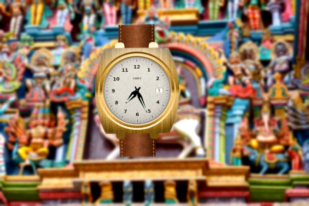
7:26
